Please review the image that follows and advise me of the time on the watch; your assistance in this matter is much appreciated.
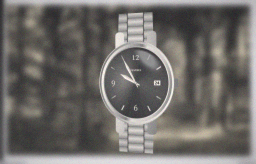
9:55
